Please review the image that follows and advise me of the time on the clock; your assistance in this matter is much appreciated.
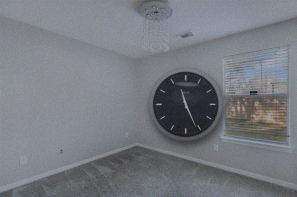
11:26
